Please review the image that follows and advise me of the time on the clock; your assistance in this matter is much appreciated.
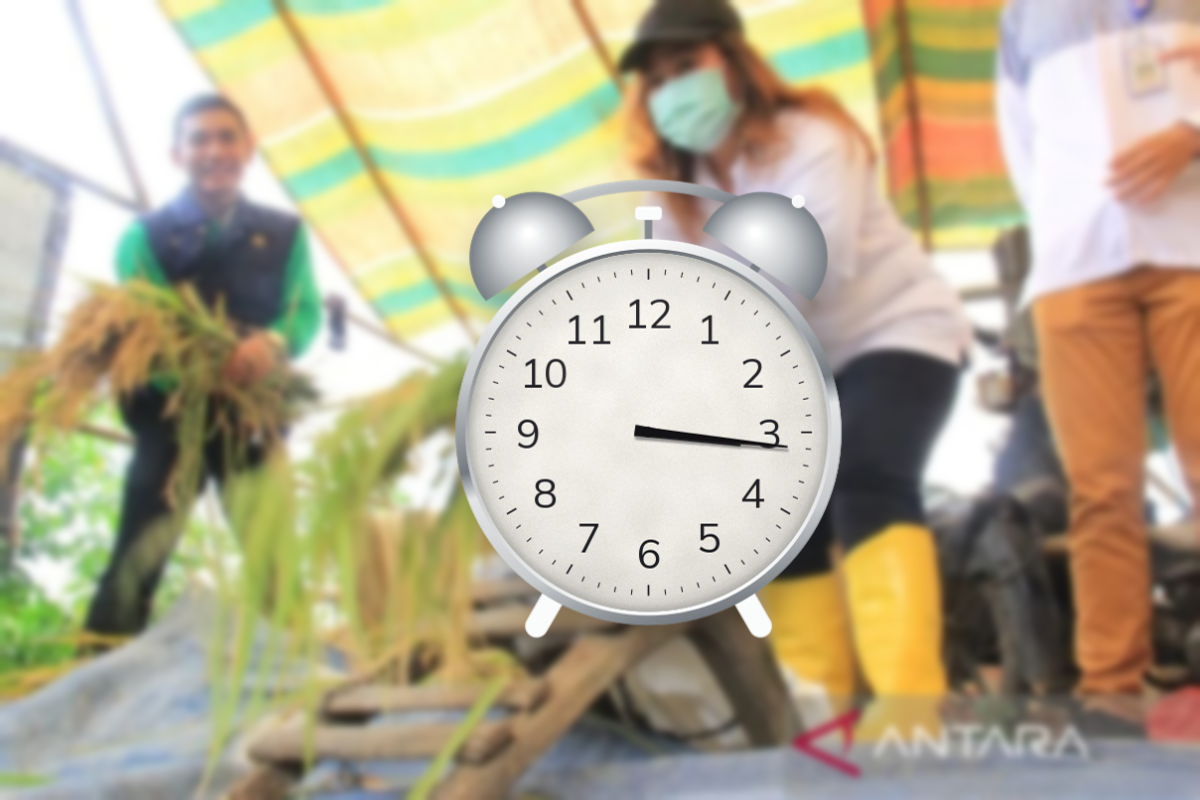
3:16
